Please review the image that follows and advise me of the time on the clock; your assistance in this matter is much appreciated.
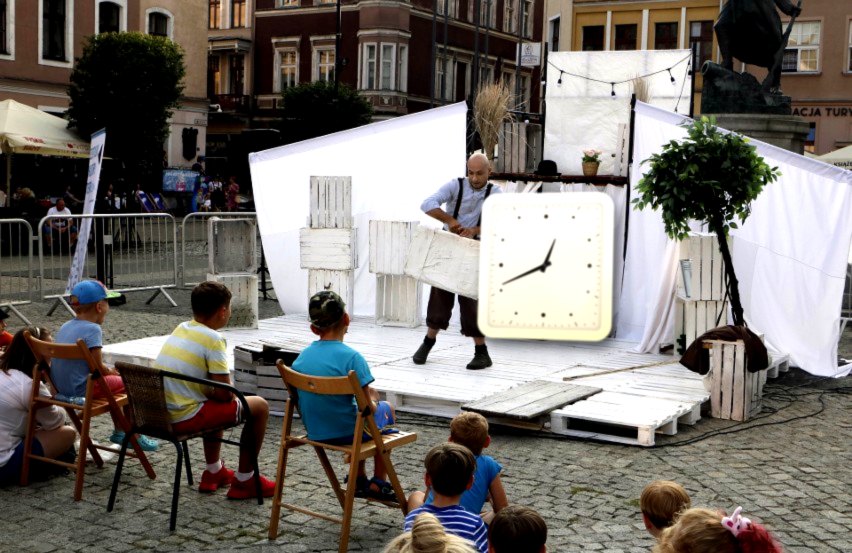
12:41
